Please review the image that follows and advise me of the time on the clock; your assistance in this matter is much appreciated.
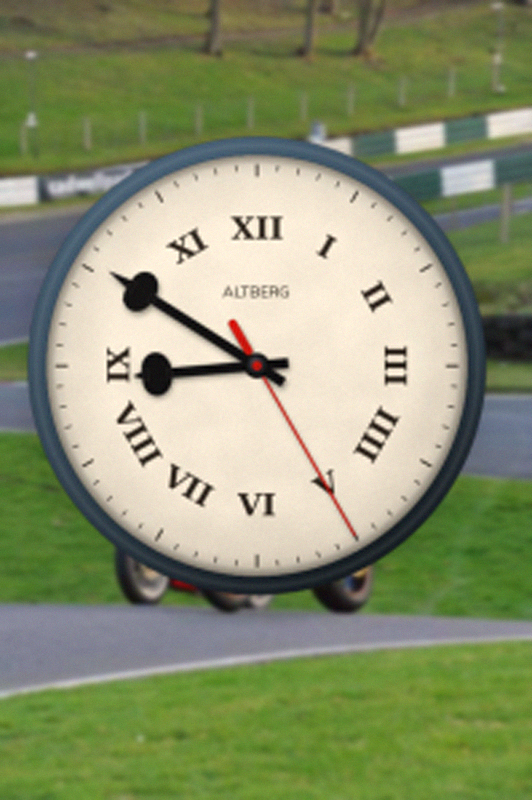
8:50:25
